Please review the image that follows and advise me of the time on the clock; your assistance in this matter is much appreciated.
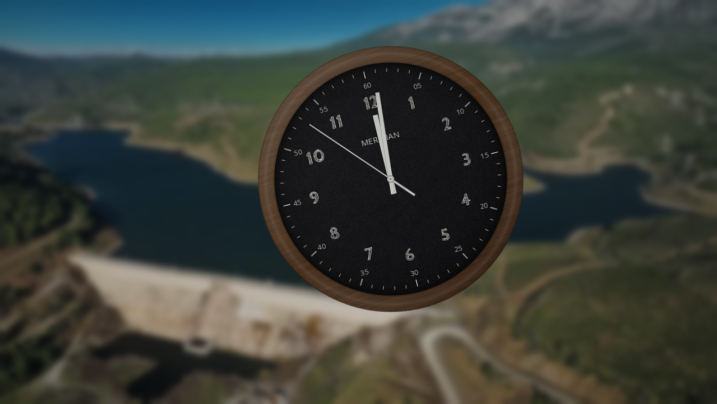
12:00:53
